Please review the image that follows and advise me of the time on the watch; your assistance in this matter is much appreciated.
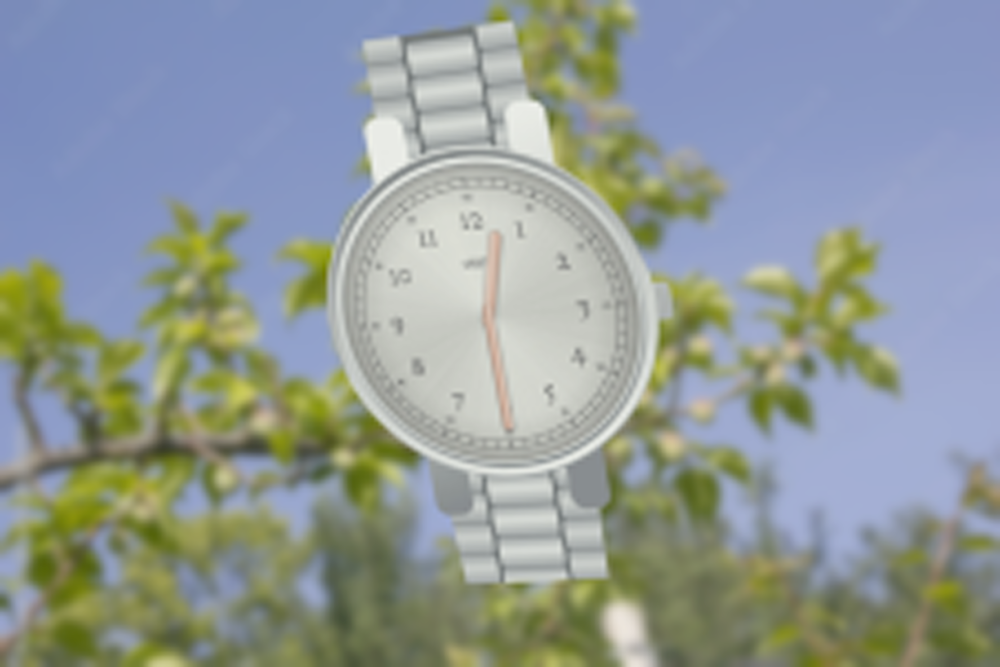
12:30
